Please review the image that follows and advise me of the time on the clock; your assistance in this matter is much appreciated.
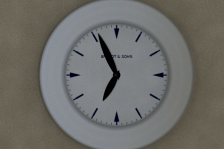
6:56
